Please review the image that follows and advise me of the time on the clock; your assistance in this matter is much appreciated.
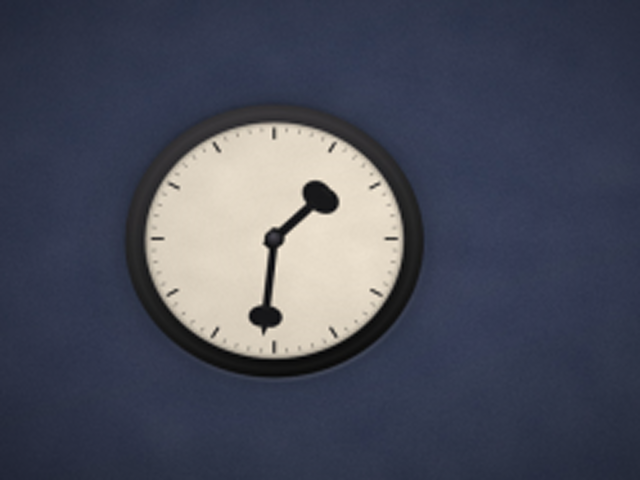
1:31
